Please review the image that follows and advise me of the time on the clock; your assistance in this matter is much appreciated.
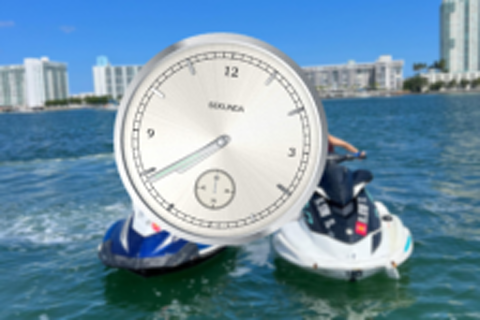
7:39
